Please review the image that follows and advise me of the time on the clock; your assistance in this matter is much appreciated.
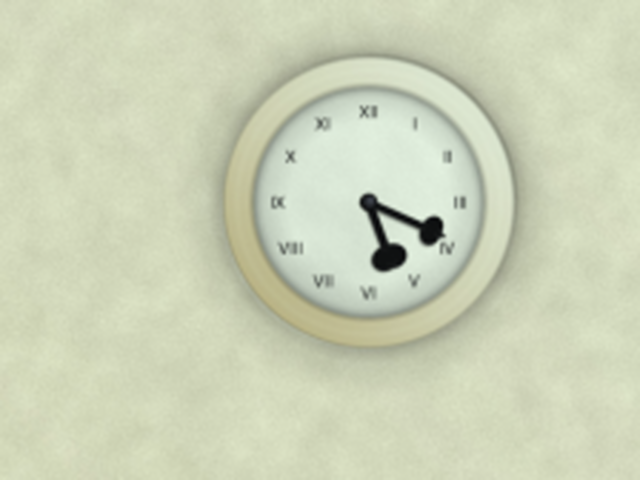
5:19
